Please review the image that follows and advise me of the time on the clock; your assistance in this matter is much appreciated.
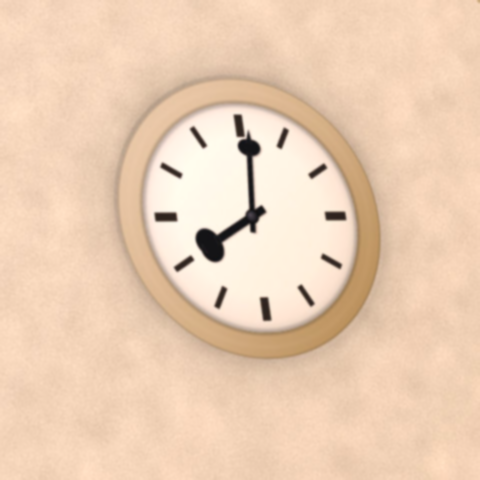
8:01
